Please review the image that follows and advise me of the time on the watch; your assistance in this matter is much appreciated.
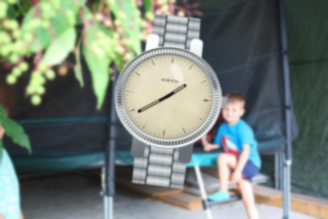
1:39
